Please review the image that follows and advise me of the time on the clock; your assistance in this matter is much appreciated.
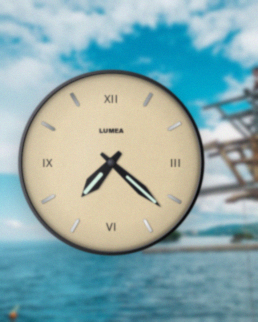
7:22
